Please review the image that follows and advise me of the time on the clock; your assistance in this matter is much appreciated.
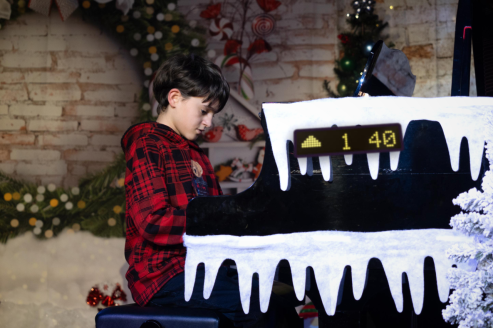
1:40
